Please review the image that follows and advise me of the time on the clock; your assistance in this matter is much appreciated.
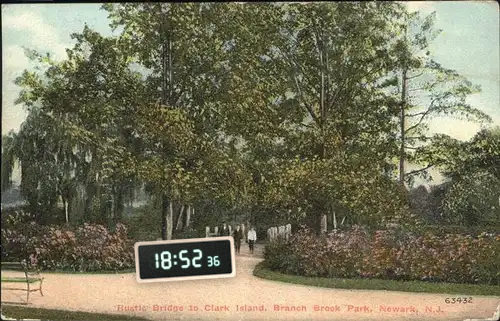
18:52:36
